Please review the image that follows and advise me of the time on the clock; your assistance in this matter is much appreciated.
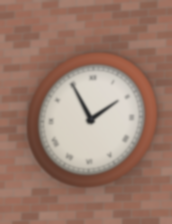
1:55
